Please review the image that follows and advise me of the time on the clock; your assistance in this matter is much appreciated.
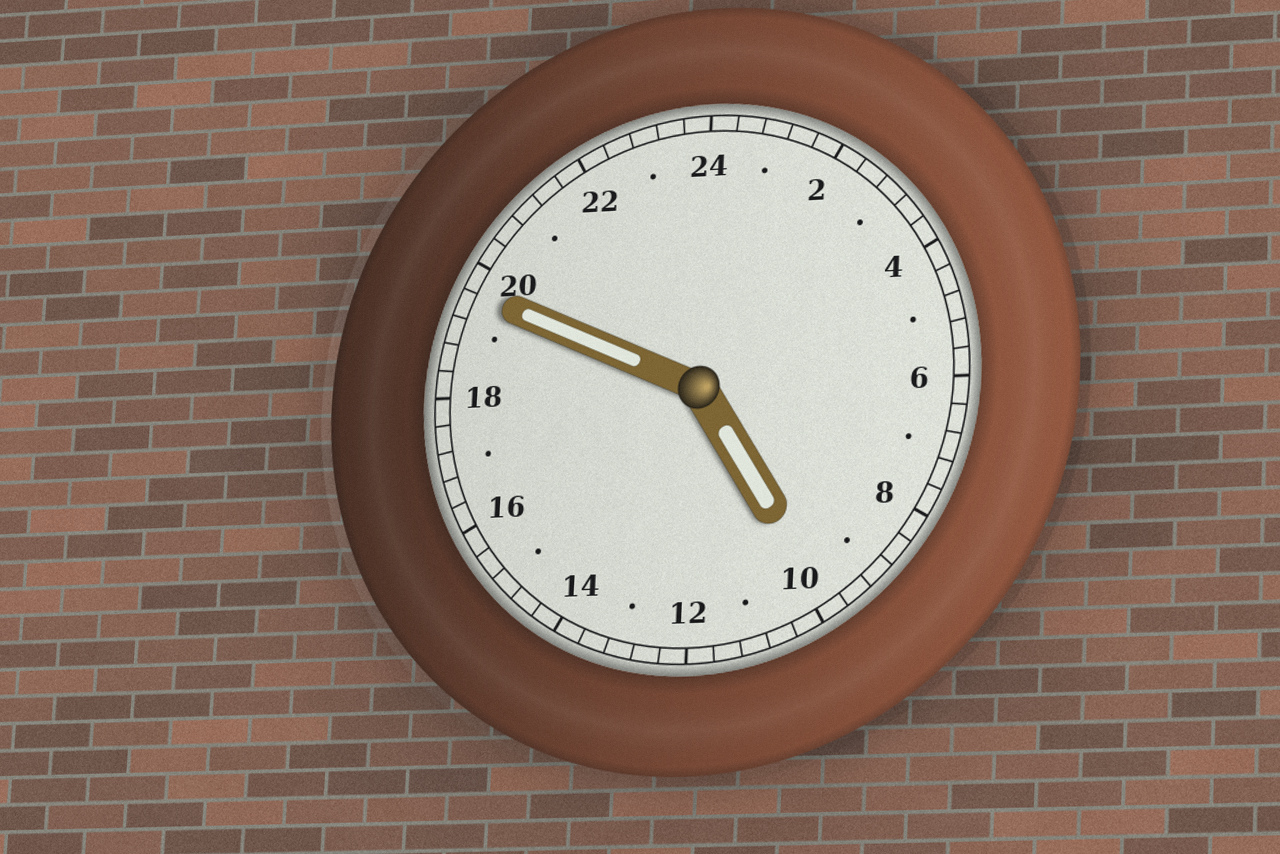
9:49
